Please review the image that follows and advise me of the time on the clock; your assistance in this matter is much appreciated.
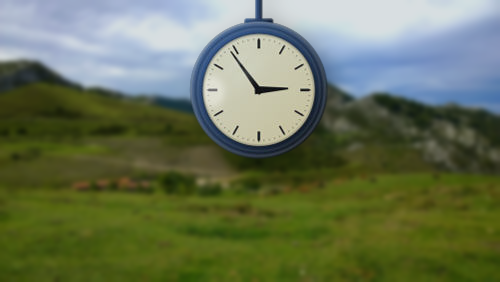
2:54
